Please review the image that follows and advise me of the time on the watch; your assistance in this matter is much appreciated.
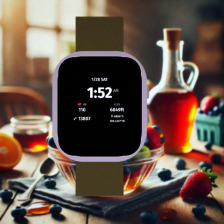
1:52
